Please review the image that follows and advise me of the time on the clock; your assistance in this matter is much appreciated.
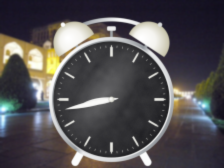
8:43
